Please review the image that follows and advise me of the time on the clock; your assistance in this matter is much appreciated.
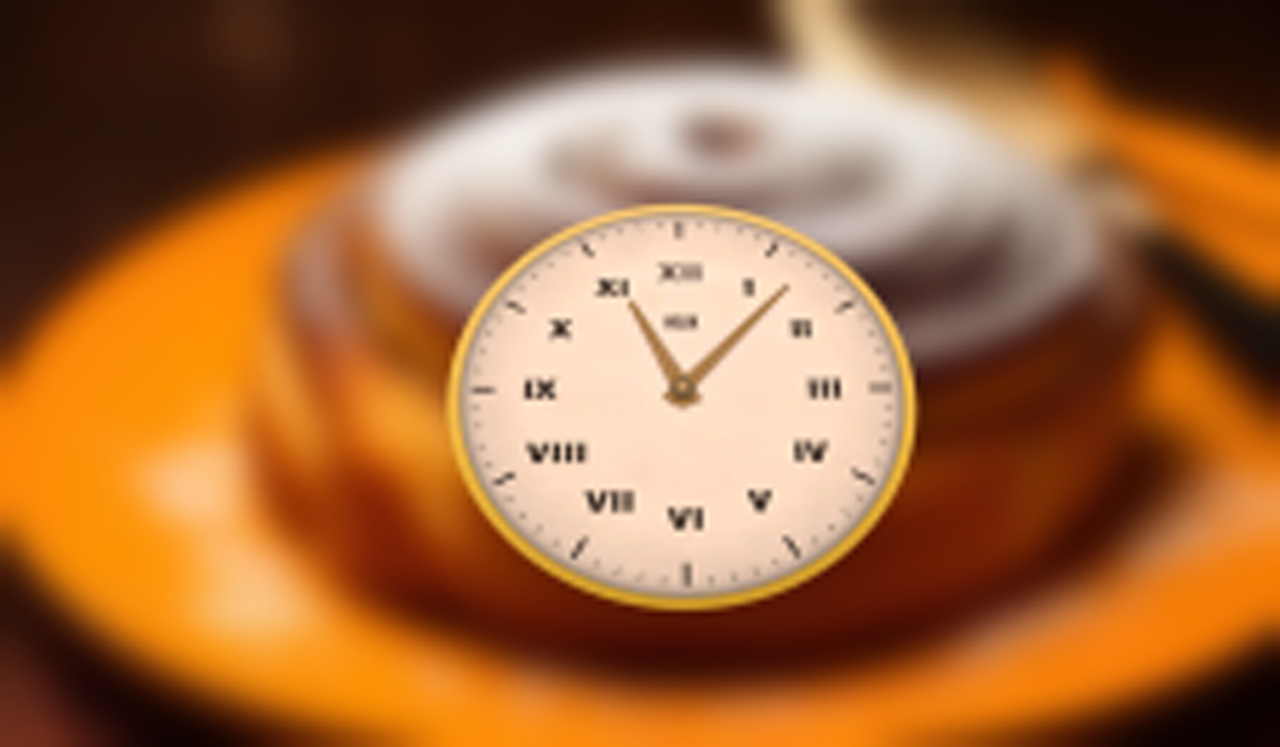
11:07
